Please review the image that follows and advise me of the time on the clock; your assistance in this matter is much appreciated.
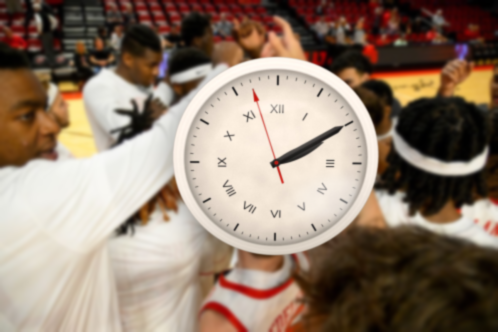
2:09:57
